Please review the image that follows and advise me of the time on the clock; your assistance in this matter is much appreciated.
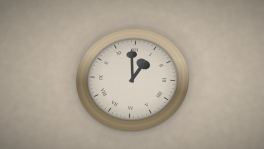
12:59
